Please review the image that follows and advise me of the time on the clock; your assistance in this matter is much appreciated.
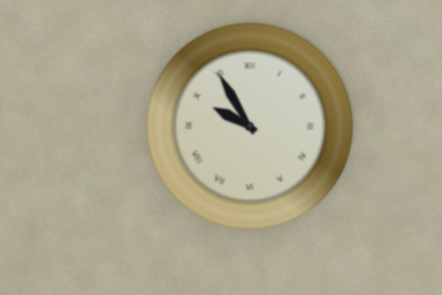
9:55
